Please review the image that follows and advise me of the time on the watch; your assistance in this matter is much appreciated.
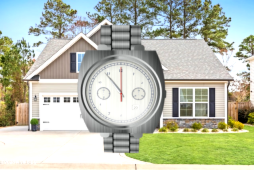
10:54
